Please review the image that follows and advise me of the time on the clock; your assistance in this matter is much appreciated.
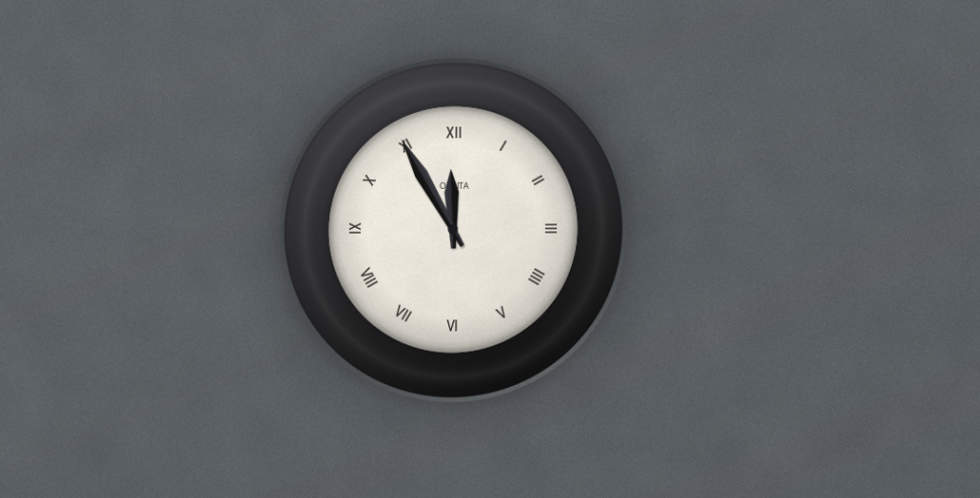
11:55
